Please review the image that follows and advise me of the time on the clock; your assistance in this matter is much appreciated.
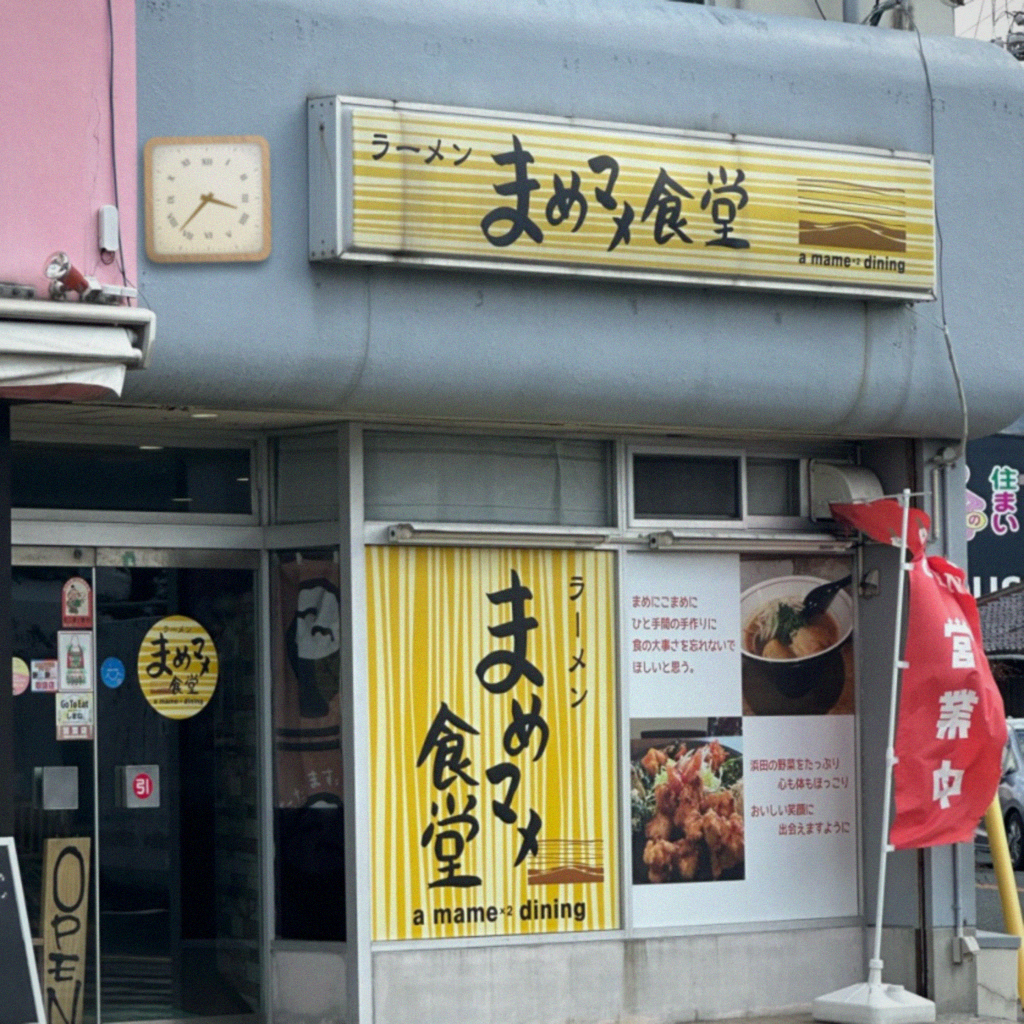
3:37
